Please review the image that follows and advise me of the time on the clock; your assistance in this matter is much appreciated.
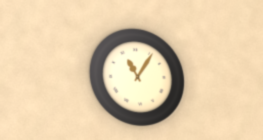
11:06
